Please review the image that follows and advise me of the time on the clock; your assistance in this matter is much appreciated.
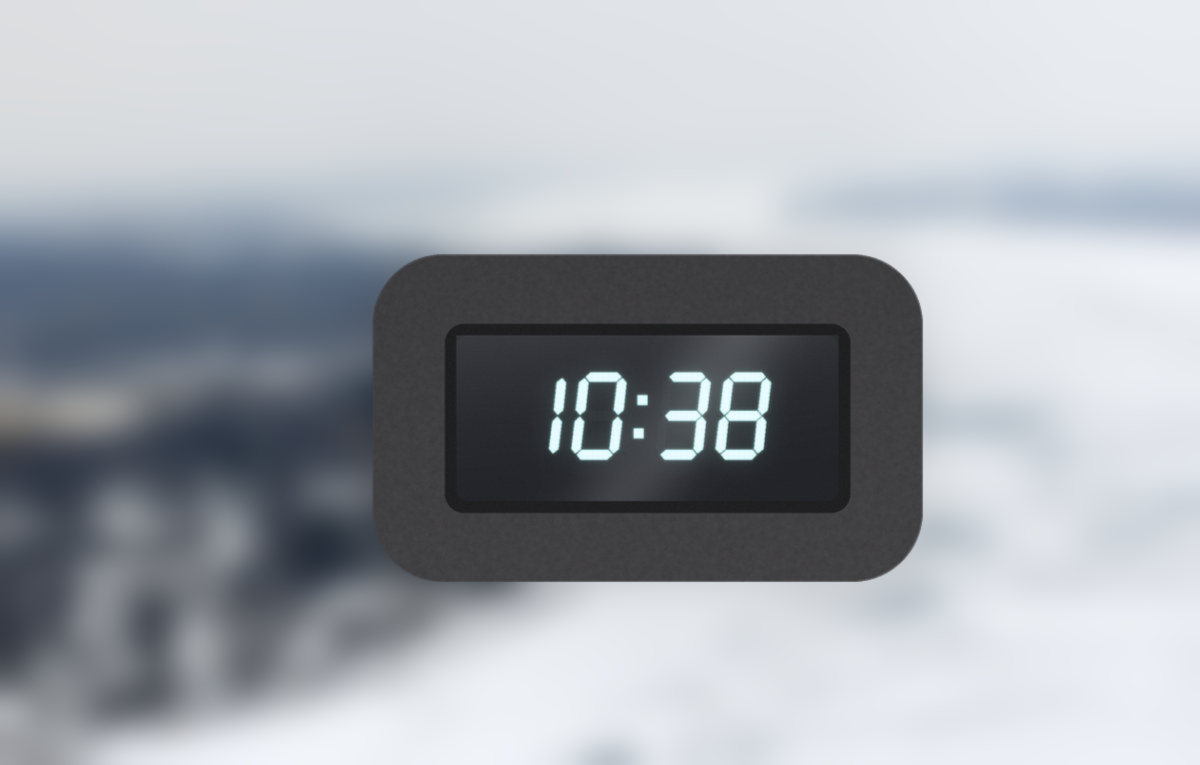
10:38
